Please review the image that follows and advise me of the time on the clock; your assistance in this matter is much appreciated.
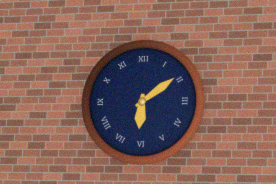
6:09
